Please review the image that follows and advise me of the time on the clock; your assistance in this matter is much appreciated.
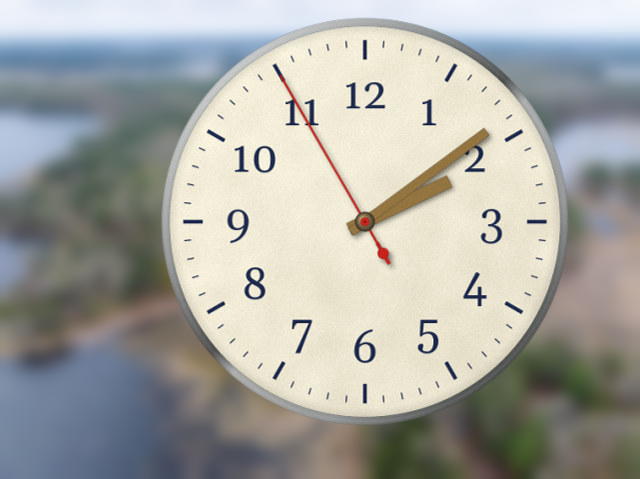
2:08:55
